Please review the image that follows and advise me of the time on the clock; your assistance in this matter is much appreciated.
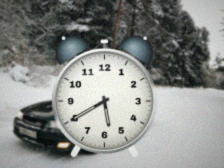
5:40
